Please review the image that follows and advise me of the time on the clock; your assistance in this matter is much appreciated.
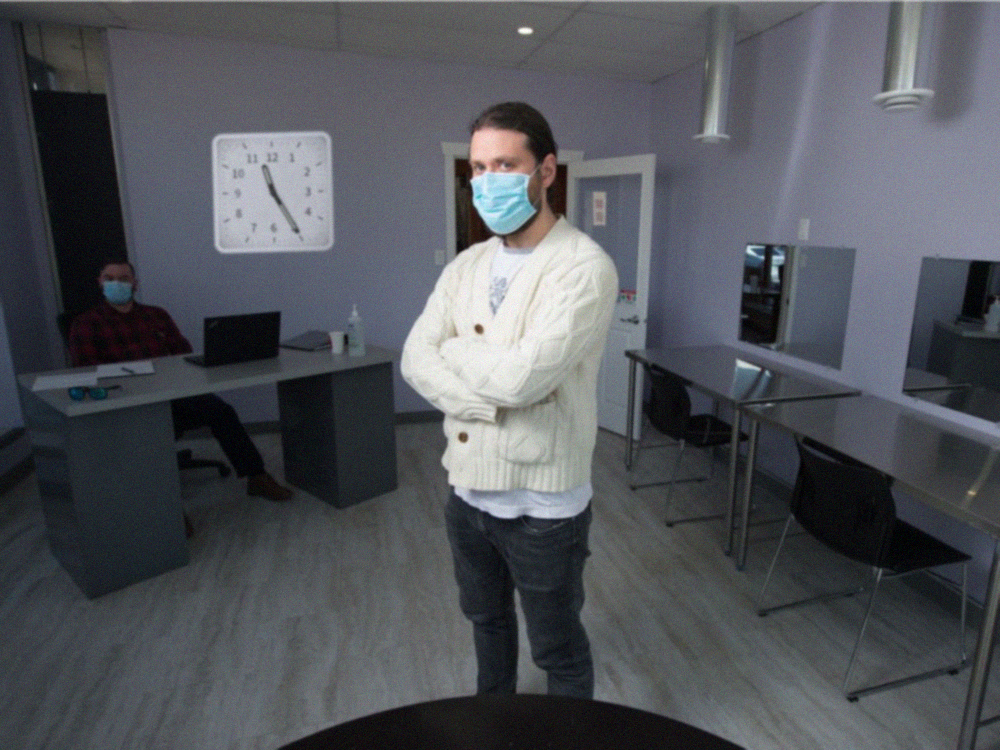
11:25
